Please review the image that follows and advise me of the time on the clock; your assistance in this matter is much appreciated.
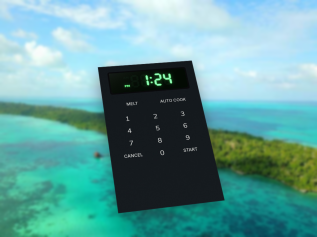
1:24
